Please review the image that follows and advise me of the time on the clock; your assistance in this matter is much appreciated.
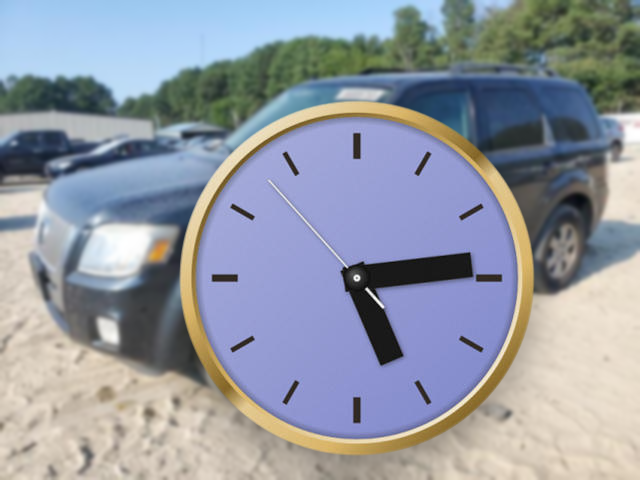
5:13:53
